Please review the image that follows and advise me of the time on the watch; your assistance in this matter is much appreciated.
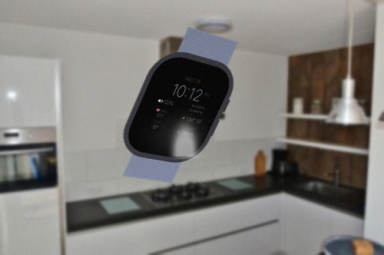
10:12
